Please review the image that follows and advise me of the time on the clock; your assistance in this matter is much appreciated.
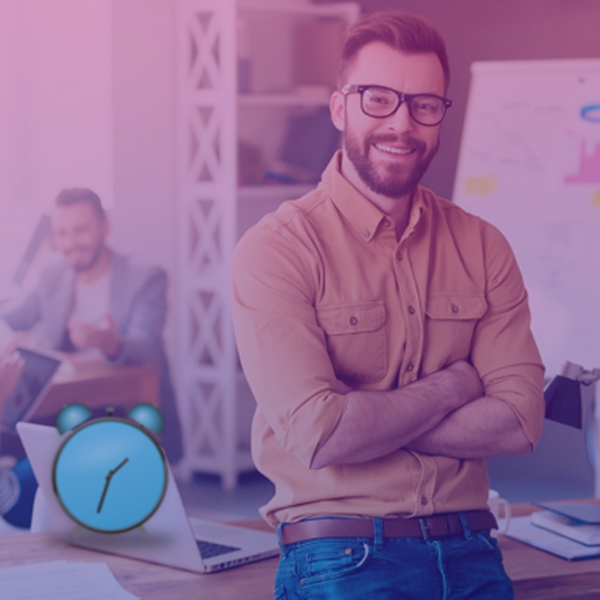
1:33
